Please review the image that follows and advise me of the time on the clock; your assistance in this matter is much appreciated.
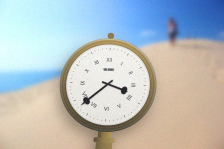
3:38
